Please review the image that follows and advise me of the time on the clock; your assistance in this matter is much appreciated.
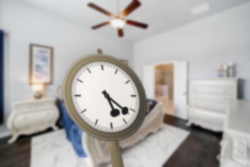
5:22
